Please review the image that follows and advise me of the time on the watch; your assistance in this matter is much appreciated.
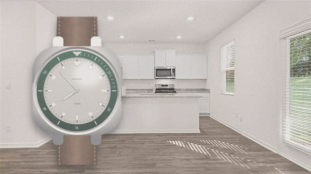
7:53
